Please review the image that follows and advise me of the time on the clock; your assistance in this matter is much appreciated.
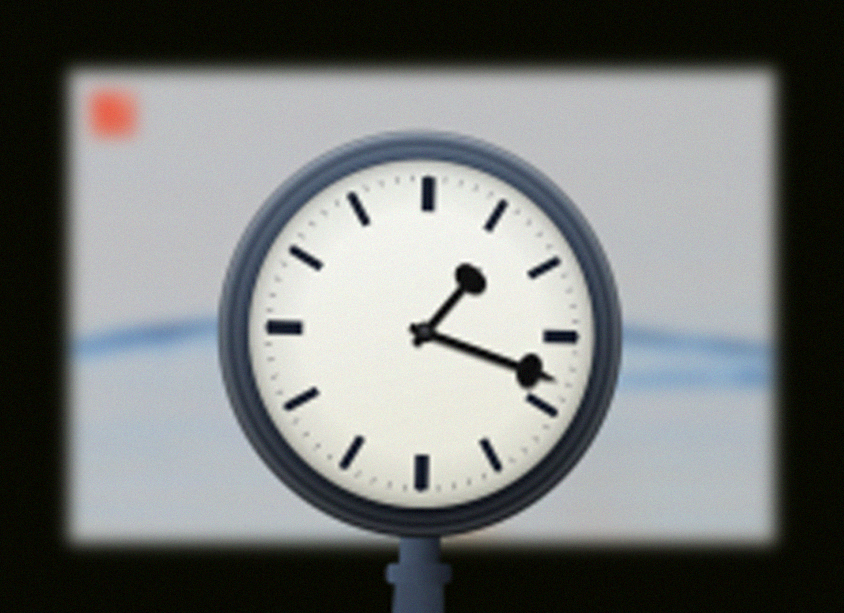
1:18
